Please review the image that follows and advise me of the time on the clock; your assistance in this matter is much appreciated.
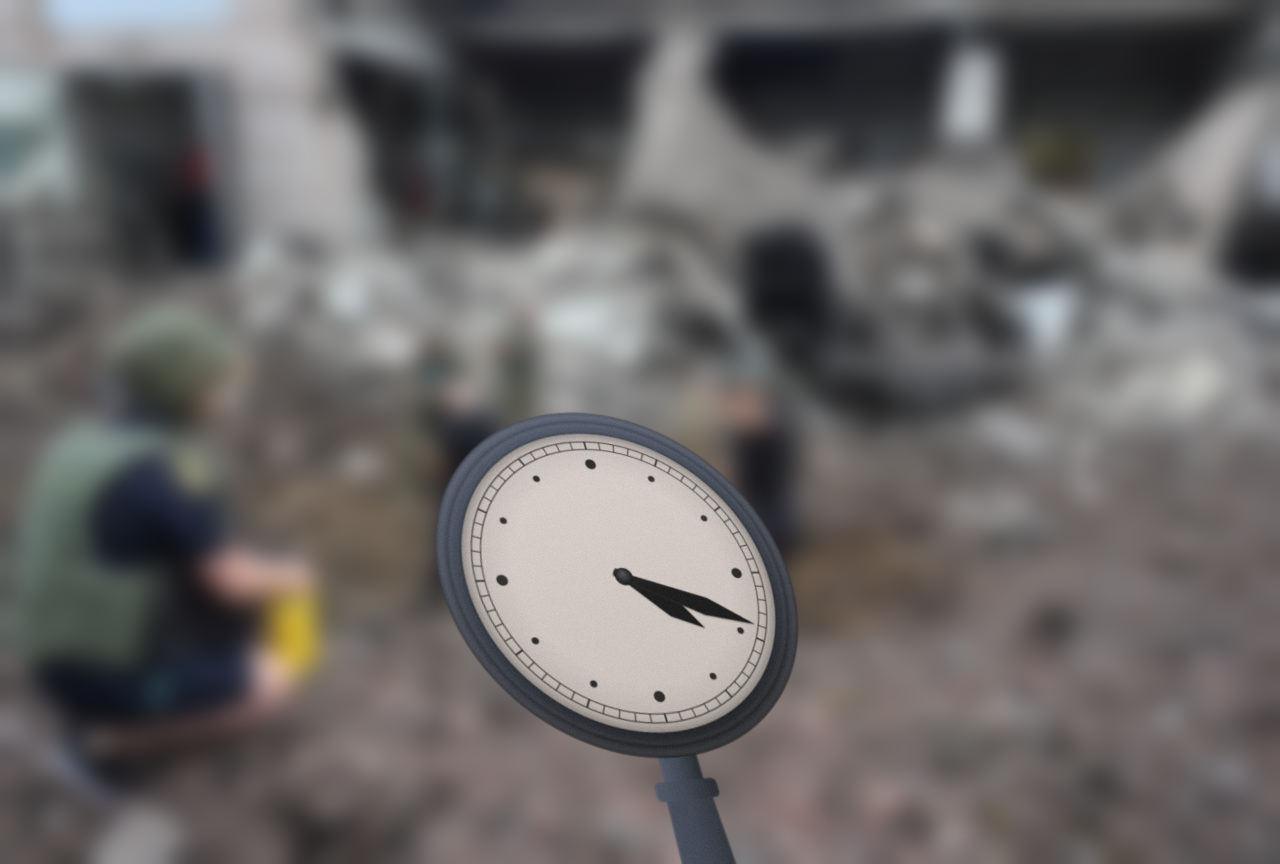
4:19
